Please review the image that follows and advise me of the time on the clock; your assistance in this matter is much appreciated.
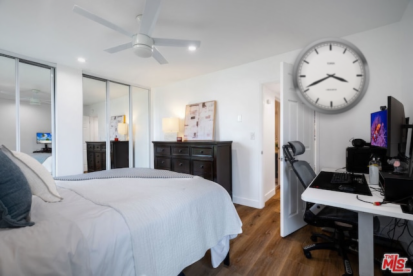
3:41
